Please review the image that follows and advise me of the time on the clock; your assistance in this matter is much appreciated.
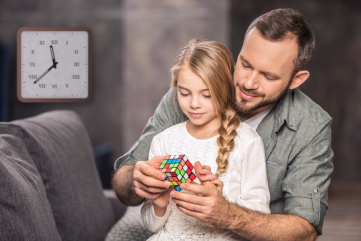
11:38
